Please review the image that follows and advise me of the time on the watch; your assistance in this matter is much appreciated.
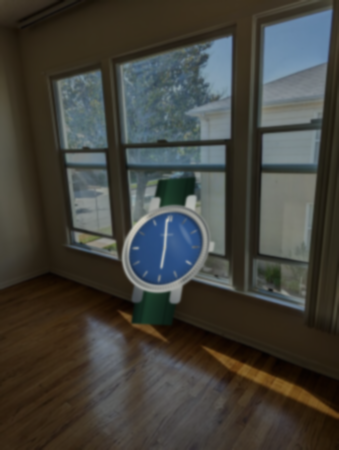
5:59
